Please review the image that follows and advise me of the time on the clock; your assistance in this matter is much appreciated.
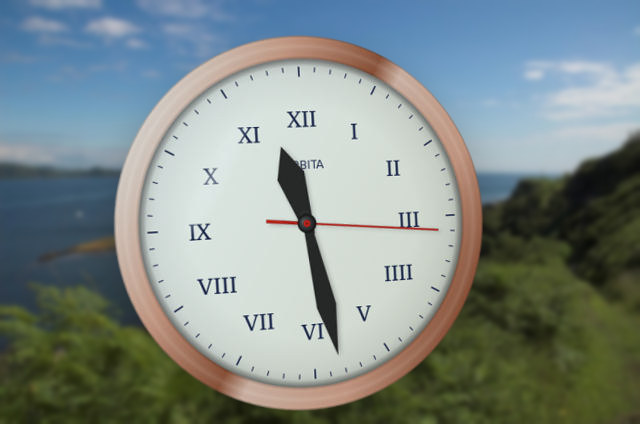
11:28:16
